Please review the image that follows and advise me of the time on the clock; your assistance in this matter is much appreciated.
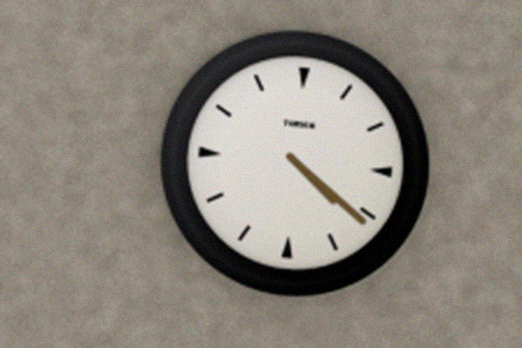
4:21
